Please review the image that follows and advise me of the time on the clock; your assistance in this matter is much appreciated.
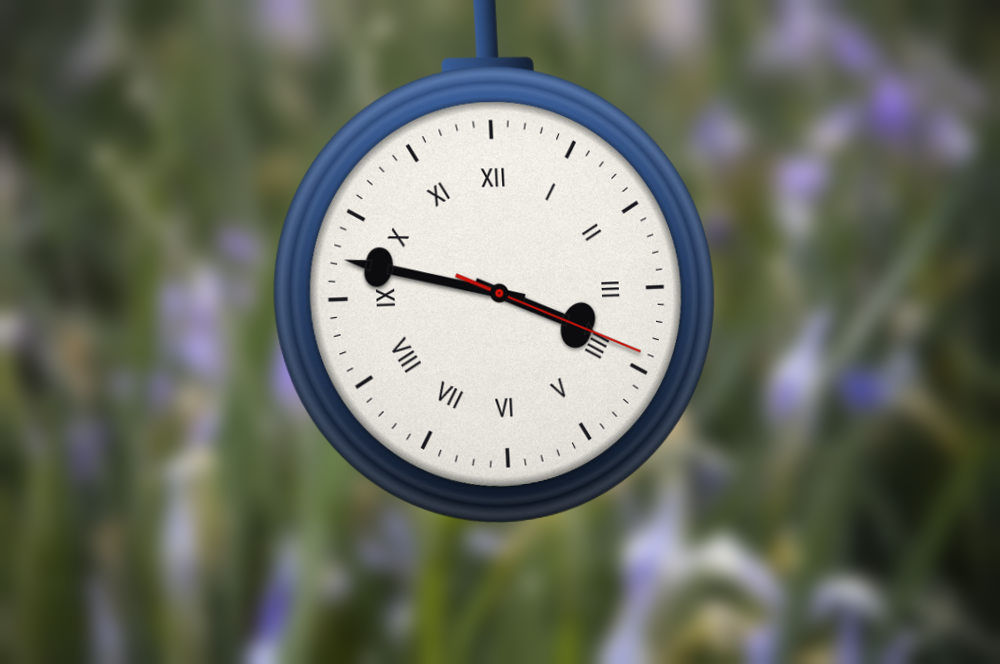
3:47:19
